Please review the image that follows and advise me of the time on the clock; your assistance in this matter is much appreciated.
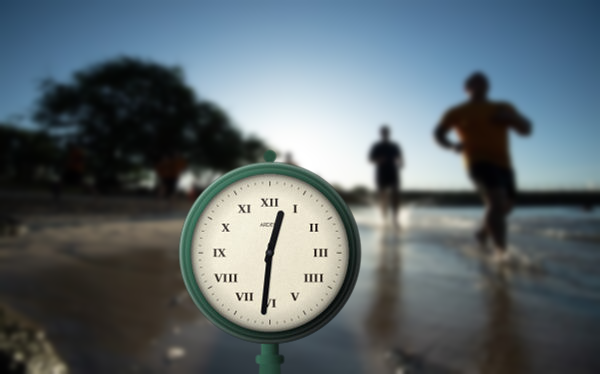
12:31
